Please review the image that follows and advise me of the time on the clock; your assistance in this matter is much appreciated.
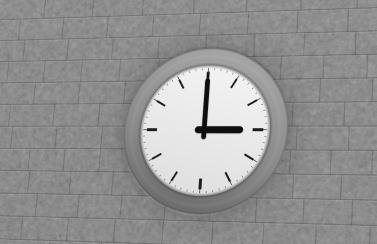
3:00
